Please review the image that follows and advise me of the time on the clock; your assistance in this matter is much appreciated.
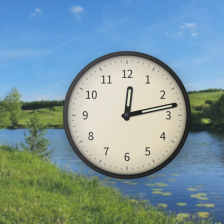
12:13
